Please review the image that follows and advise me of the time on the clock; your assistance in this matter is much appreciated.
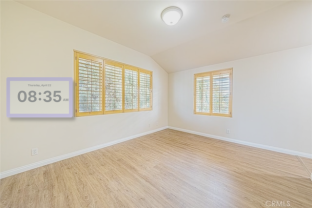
8:35
